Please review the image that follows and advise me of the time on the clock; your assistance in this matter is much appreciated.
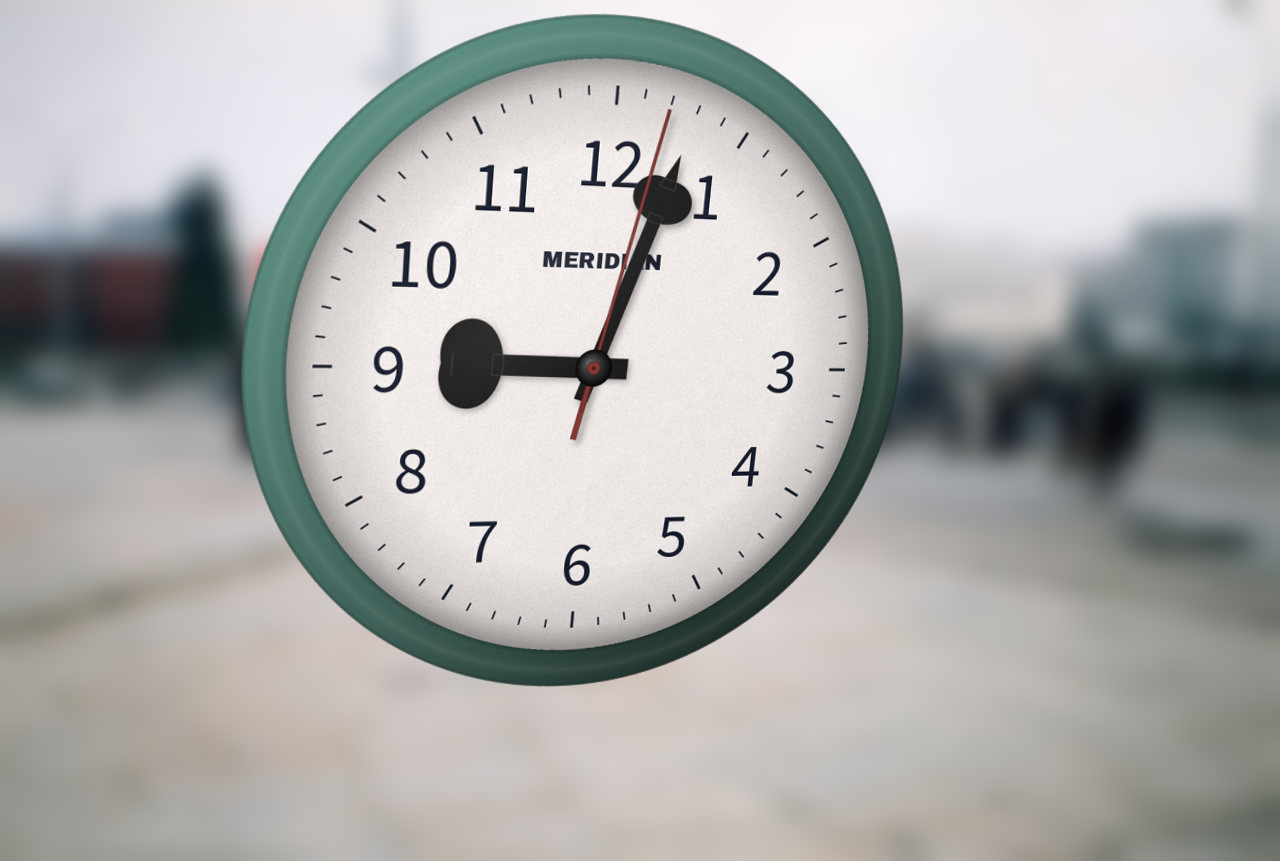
9:03:02
